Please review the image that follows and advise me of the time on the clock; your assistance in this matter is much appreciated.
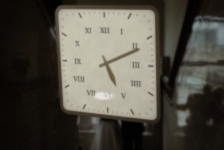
5:11
